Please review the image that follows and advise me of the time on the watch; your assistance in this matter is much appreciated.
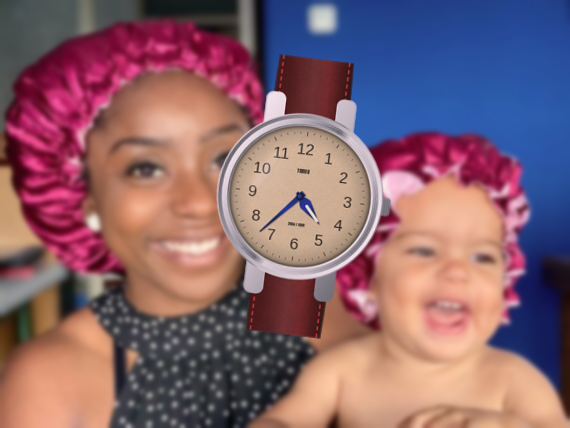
4:37
